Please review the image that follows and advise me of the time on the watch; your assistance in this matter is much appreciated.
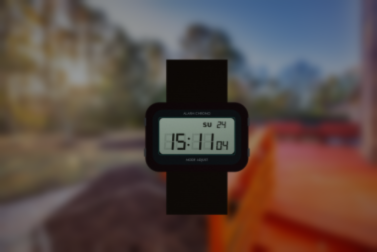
15:11
